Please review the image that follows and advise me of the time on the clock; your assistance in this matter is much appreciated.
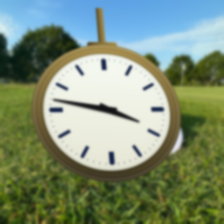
3:47
